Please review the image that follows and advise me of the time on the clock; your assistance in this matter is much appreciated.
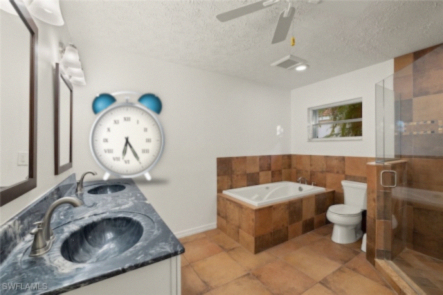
6:25
